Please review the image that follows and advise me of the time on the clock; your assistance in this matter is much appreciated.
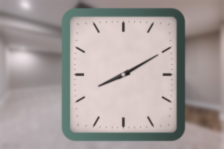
8:10
